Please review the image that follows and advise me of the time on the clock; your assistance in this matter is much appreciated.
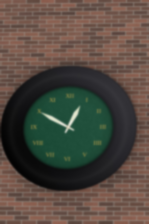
12:50
